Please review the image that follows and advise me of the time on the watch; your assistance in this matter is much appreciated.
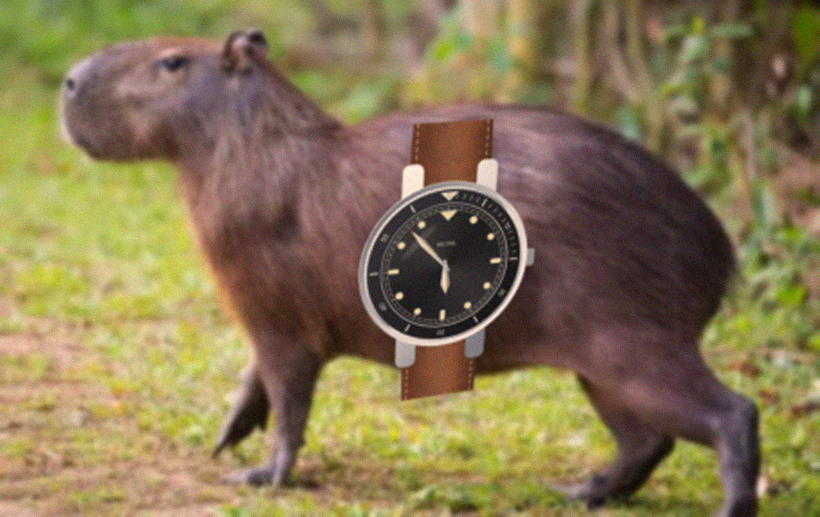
5:53
